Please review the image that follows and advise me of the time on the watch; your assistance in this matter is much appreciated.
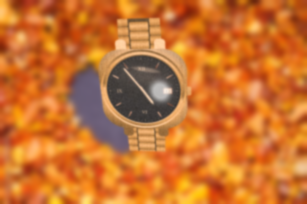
4:54
